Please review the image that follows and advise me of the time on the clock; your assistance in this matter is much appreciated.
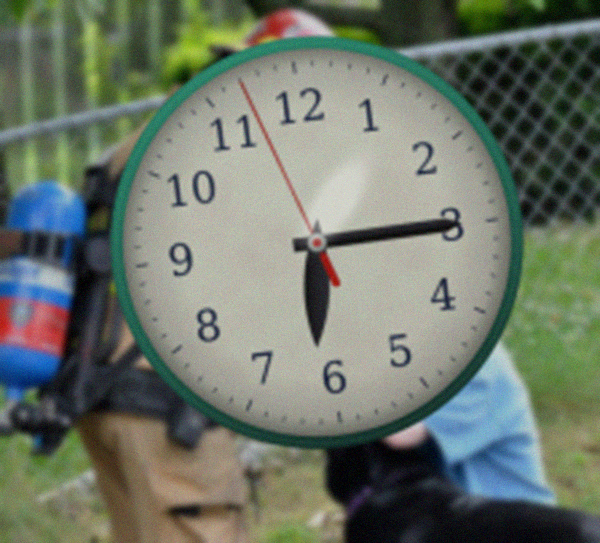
6:14:57
